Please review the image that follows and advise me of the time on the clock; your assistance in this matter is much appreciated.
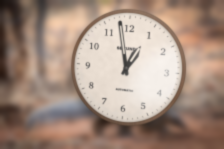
12:58
